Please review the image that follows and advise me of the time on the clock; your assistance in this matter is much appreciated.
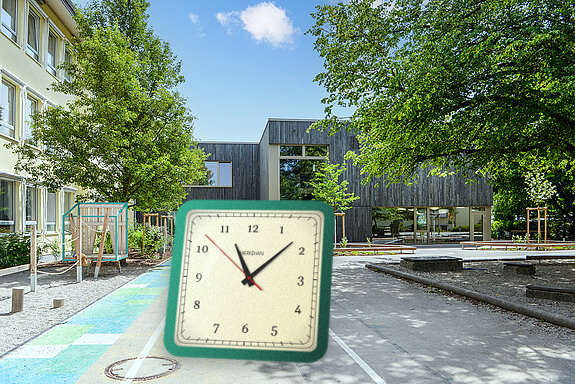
11:07:52
